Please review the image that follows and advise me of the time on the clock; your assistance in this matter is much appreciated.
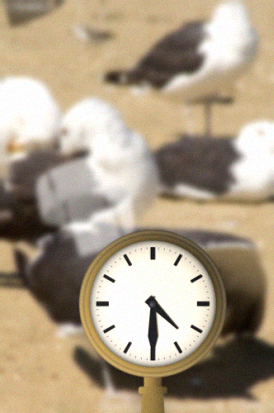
4:30
